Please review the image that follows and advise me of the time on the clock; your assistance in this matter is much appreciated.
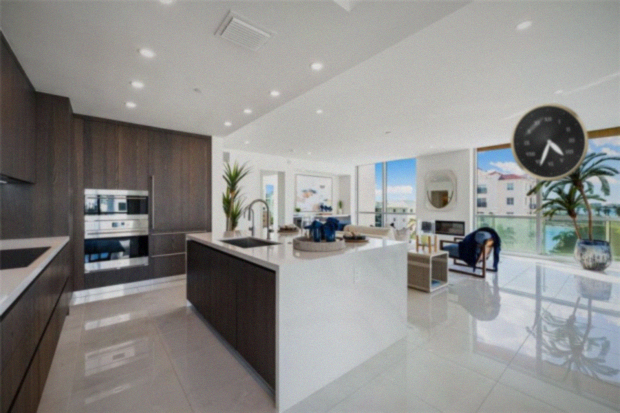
4:34
